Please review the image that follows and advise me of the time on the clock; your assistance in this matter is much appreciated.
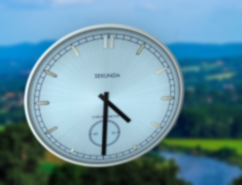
4:30
